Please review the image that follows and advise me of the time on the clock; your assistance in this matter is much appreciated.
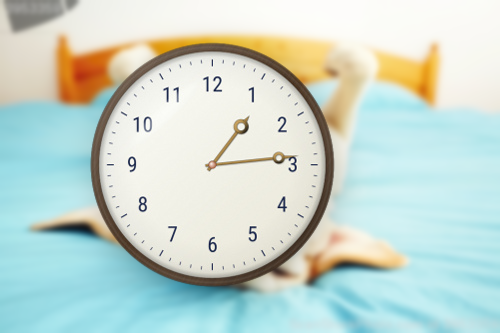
1:14
